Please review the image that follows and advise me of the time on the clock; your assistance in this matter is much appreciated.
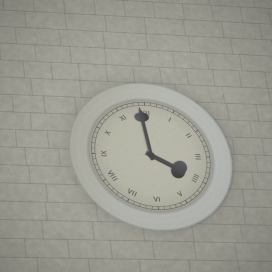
3:59
